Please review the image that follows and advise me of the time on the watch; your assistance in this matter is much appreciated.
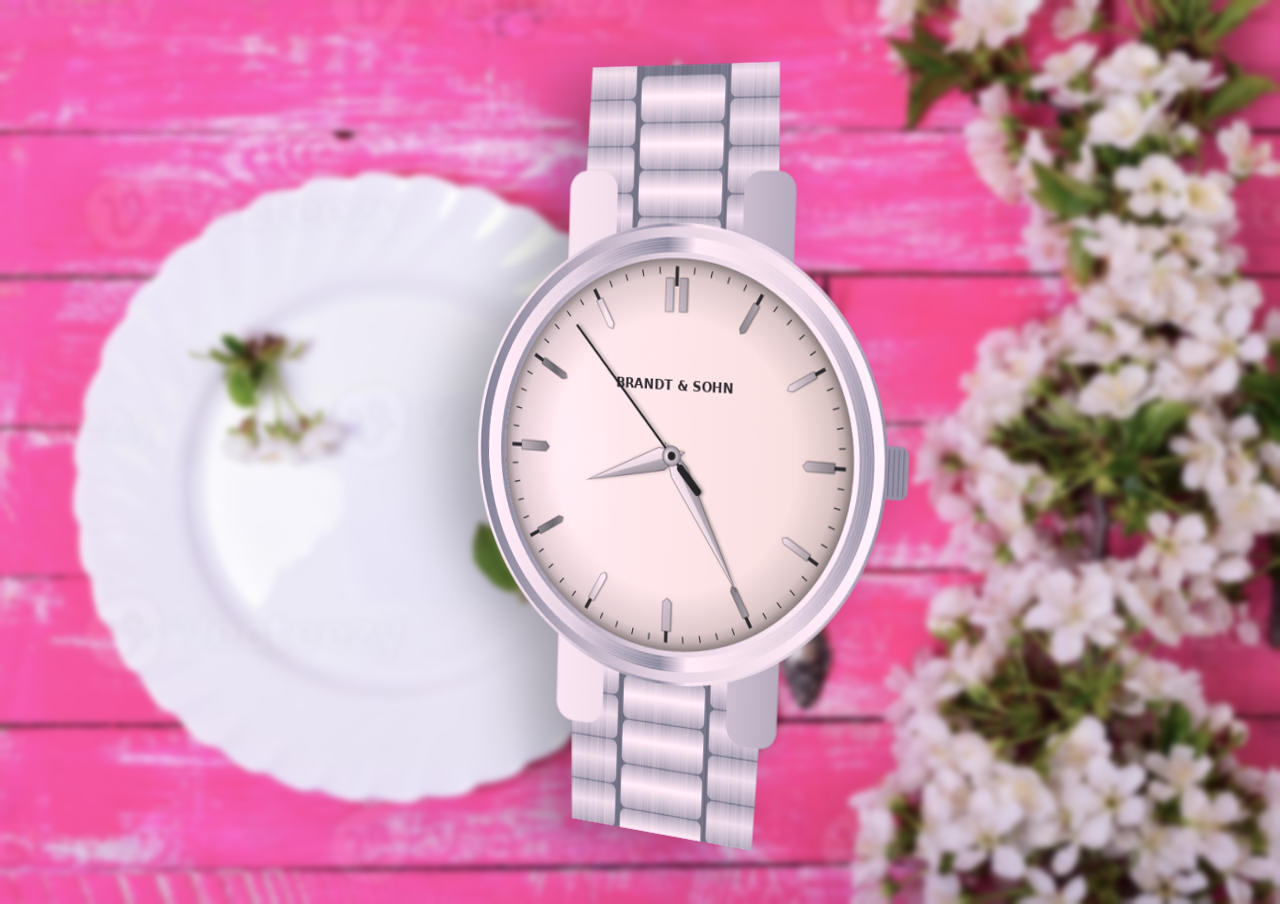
8:24:53
